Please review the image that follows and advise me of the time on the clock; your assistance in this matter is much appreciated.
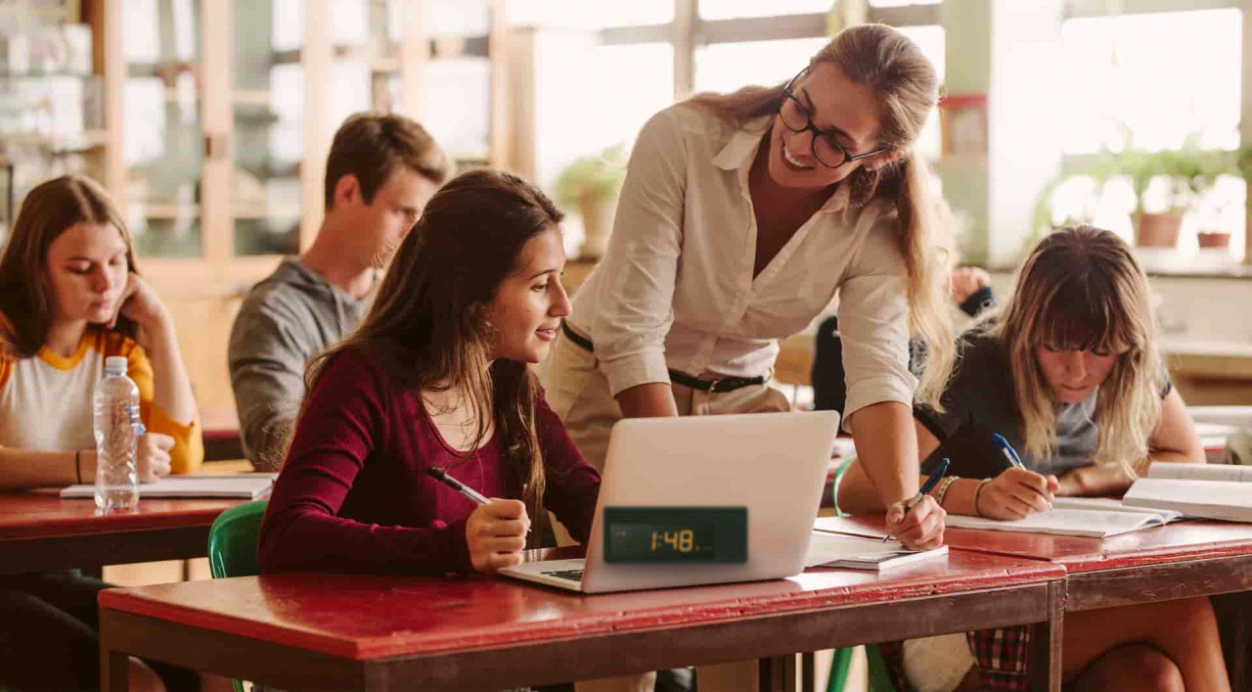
1:48
